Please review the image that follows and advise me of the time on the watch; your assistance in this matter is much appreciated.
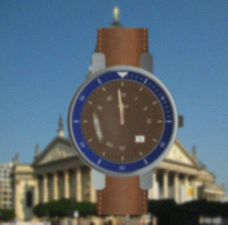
11:59
